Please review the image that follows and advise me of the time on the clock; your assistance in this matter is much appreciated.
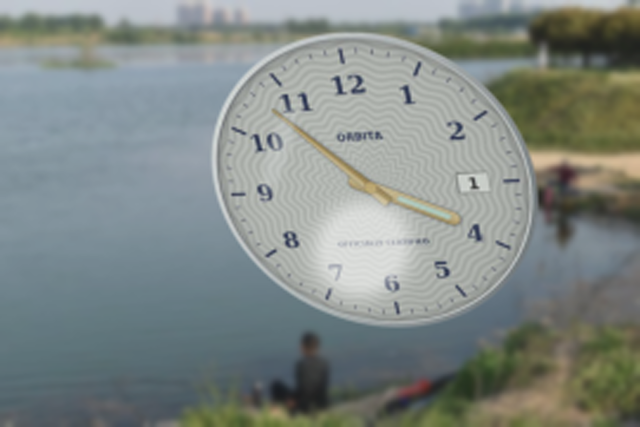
3:53
